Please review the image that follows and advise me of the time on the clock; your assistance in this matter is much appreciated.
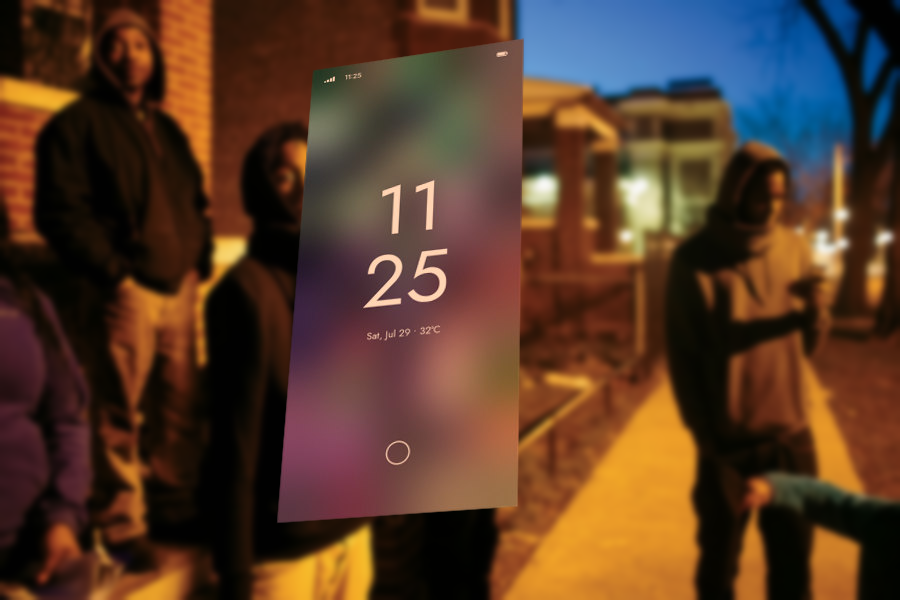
11:25
